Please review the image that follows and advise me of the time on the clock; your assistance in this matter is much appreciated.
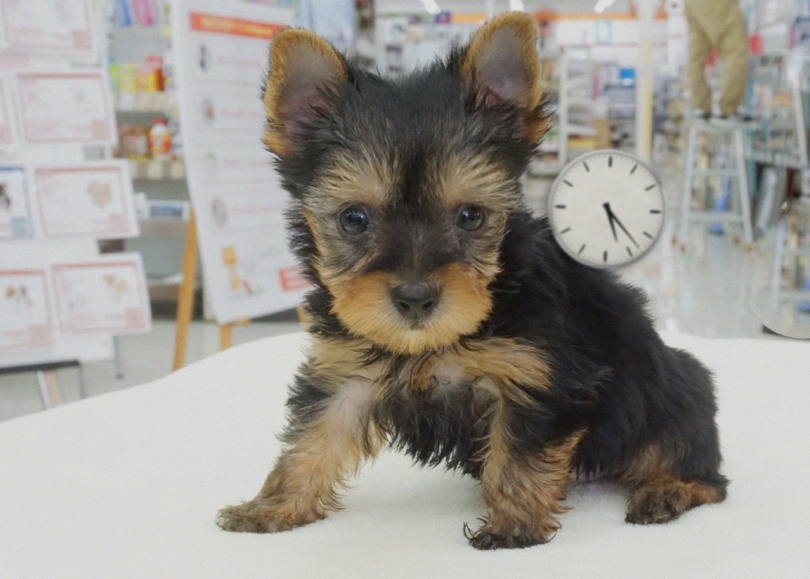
5:23
